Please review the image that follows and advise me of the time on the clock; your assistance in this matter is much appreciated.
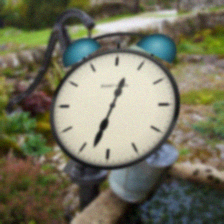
12:33
